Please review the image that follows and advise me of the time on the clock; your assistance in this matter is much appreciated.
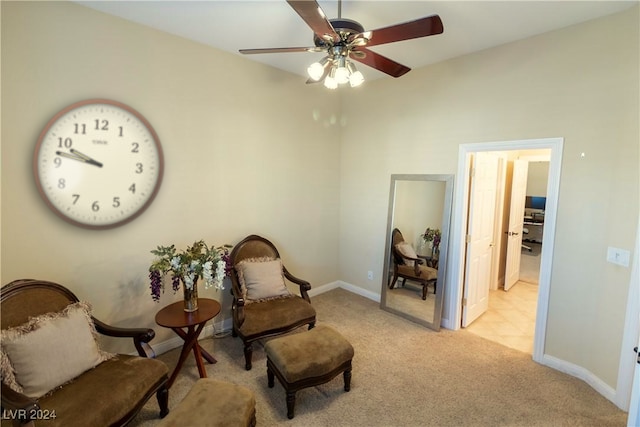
9:47
